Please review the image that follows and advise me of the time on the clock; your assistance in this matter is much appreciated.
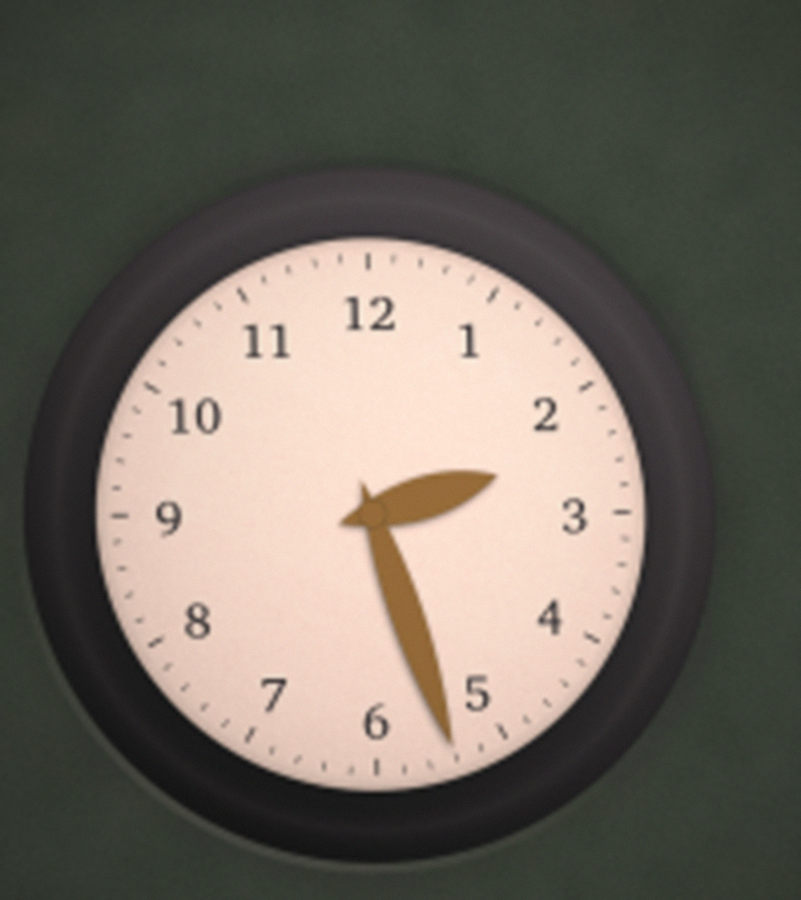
2:27
